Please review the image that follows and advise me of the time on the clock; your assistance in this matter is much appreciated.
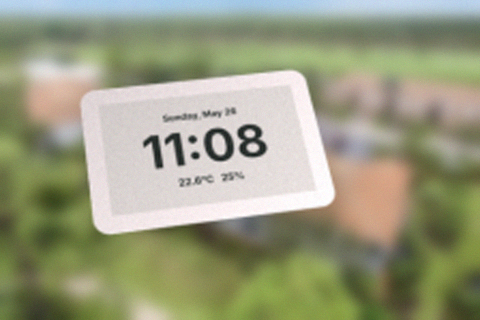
11:08
